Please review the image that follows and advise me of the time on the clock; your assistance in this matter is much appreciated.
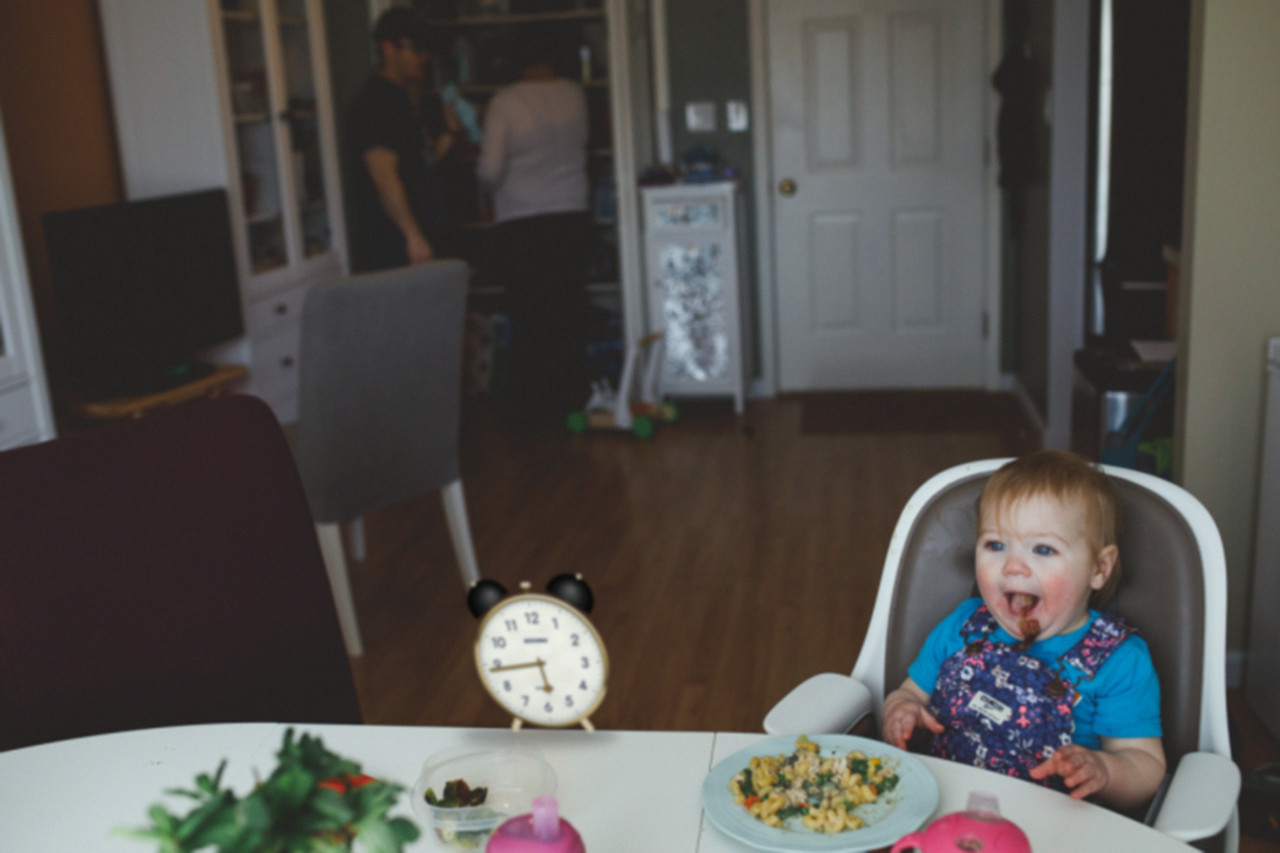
5:44
